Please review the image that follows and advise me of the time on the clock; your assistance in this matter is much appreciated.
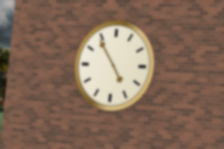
4:54
